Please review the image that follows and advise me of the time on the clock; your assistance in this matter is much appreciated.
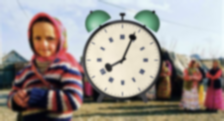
8:04
